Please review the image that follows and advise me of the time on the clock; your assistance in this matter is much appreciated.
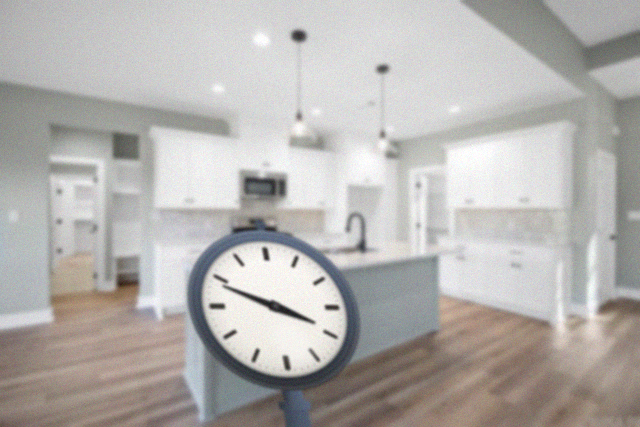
3:49
